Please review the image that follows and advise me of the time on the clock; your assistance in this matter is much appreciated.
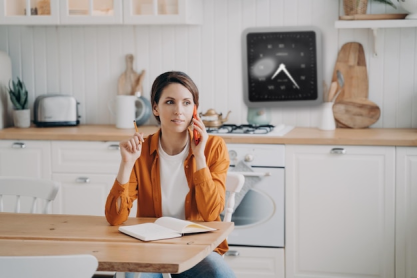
7:24
